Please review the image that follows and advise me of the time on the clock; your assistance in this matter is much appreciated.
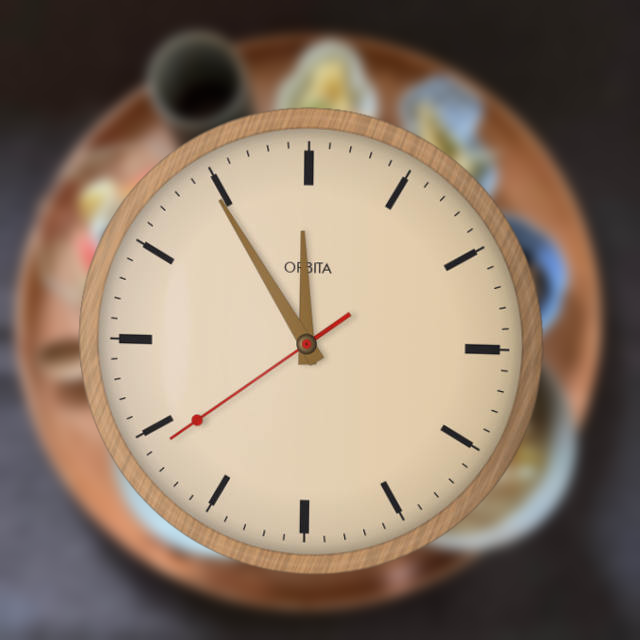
11:54:39
